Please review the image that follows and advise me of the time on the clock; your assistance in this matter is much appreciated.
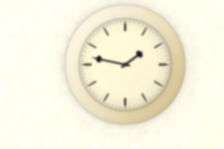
1:47
